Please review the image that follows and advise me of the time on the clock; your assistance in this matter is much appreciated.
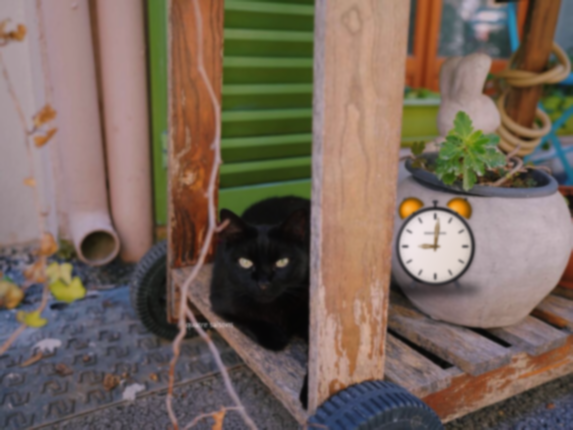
9:01
